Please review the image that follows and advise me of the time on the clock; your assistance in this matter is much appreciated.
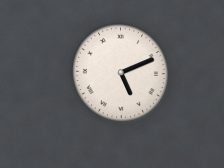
5:11
